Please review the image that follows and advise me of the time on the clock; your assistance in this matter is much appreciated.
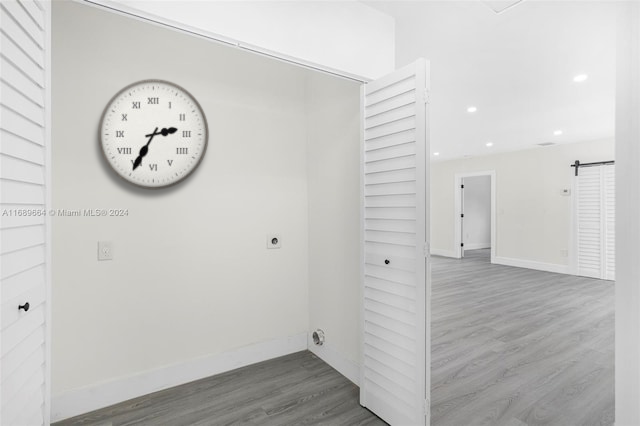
2:35
